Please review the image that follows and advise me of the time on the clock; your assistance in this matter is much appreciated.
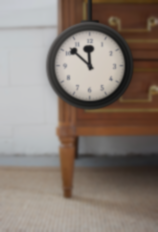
11:52
